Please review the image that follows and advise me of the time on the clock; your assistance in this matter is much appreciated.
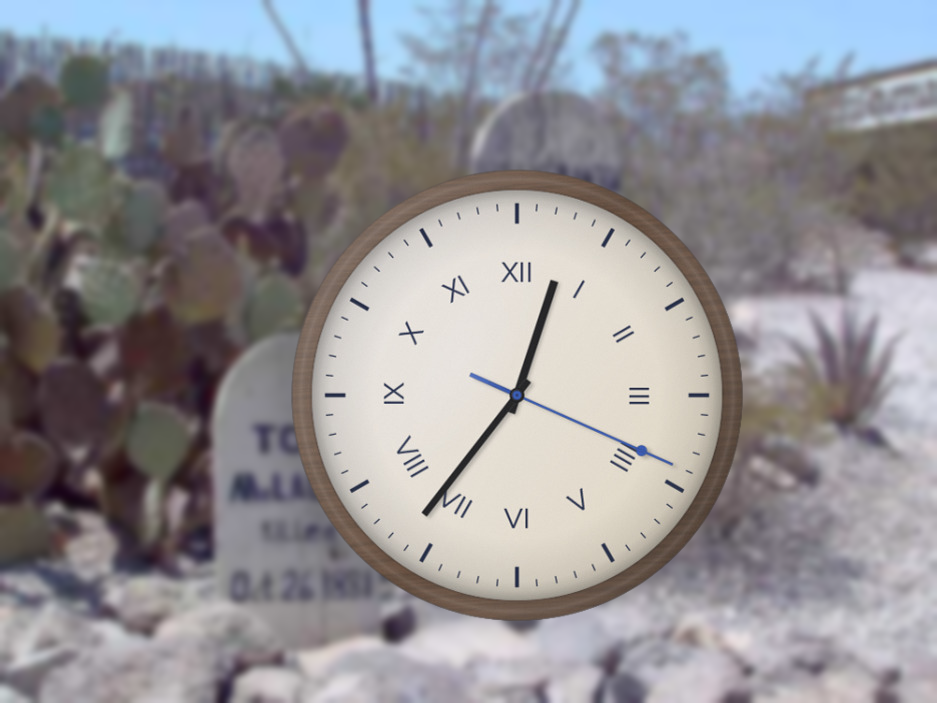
12:36:19
